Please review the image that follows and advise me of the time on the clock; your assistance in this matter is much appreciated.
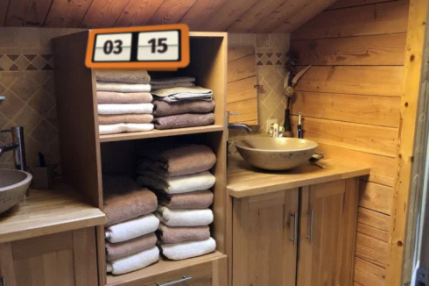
3:15
